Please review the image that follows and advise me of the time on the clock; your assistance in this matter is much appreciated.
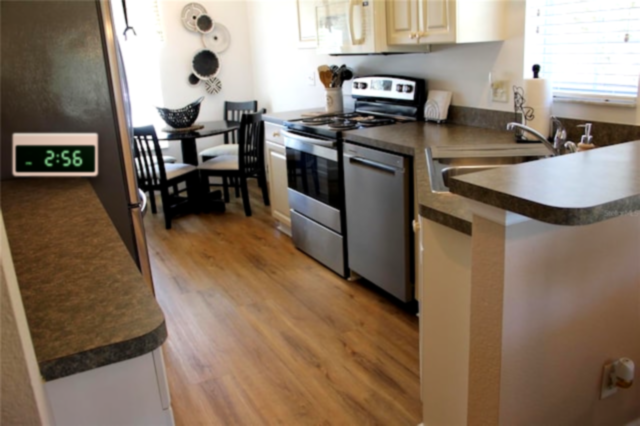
2:56
